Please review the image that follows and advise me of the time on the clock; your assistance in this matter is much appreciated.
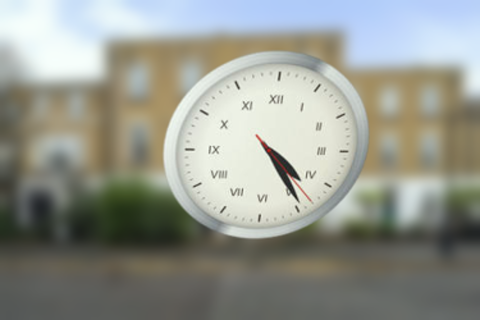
4:24:23
